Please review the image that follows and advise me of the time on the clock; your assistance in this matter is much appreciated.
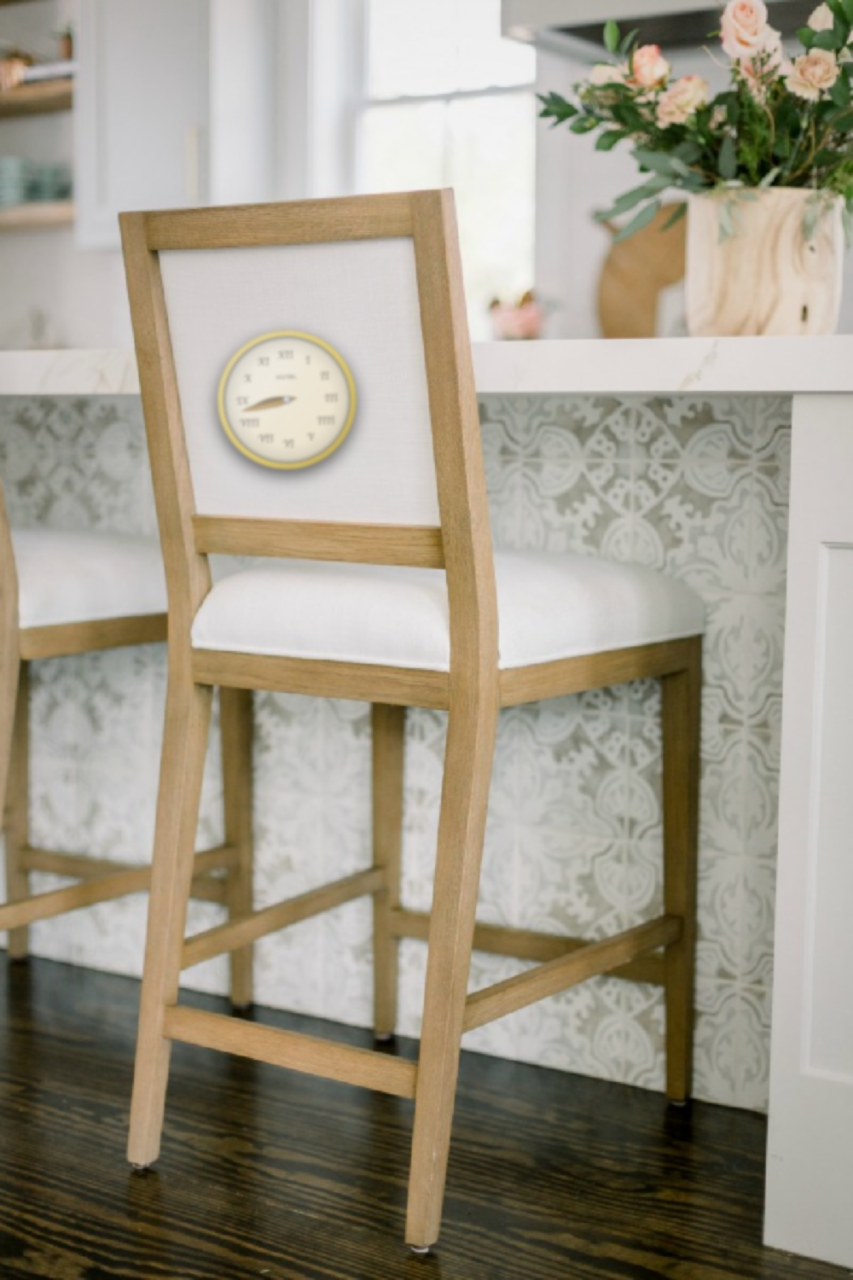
8:43
